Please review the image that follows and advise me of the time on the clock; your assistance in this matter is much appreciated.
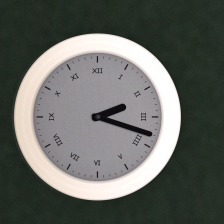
2:18
